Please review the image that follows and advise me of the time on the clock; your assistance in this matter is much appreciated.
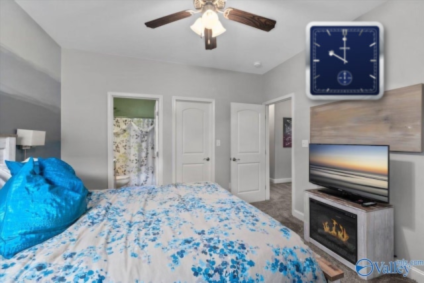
10:00
